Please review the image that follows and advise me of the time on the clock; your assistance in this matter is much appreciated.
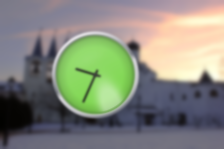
9:34
